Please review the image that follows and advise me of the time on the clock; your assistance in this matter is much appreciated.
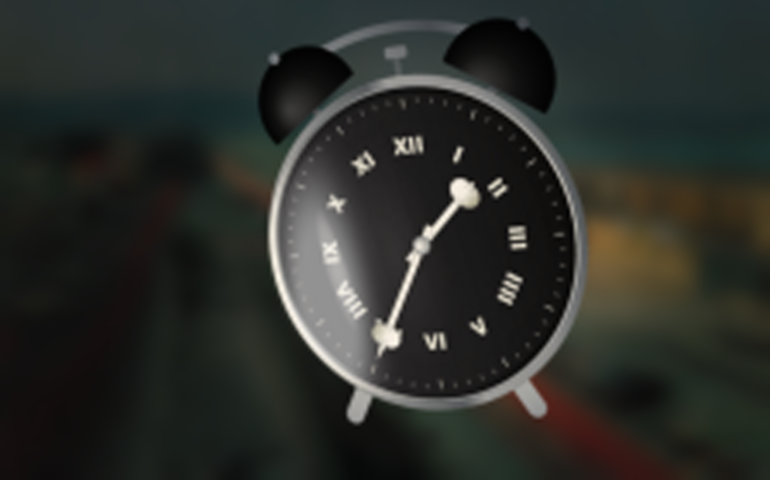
1:35
